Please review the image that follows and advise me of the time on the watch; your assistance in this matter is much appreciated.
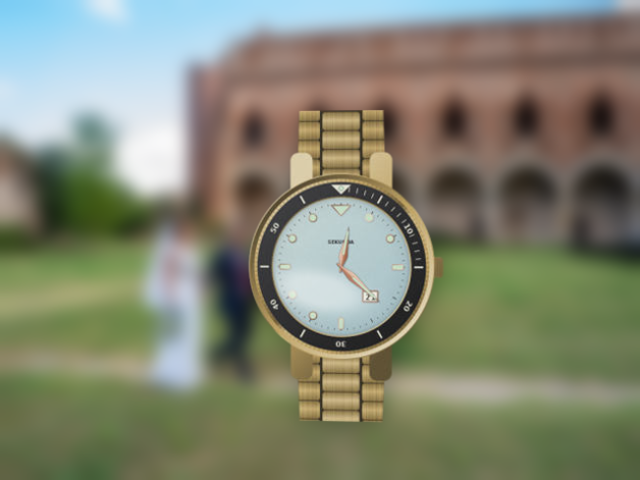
12:22
